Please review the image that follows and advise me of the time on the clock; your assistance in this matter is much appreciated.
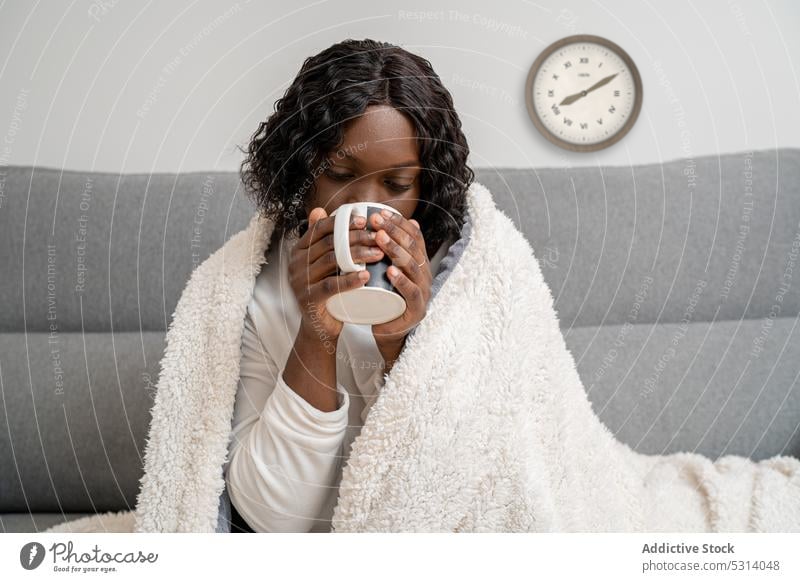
8:10
